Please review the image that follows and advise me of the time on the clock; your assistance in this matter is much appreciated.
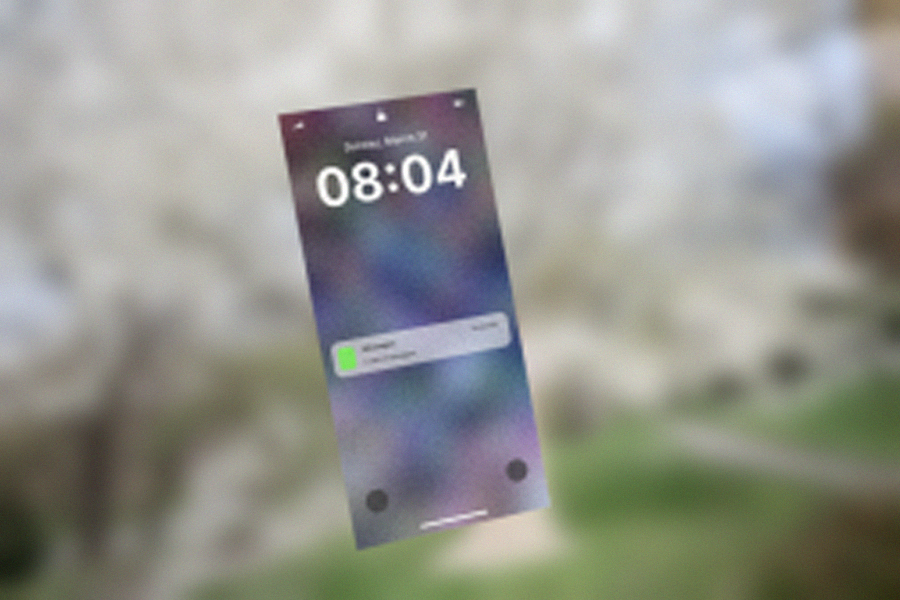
8:04
